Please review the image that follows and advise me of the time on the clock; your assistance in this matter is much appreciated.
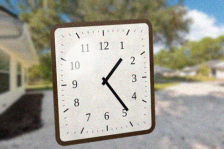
1:24
